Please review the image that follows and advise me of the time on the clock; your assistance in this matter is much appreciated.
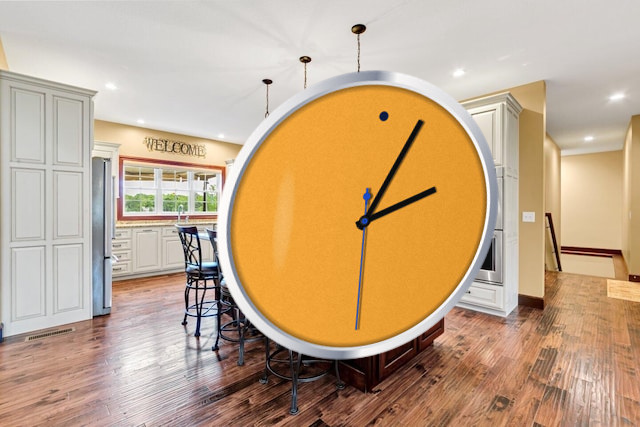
2:03:29
